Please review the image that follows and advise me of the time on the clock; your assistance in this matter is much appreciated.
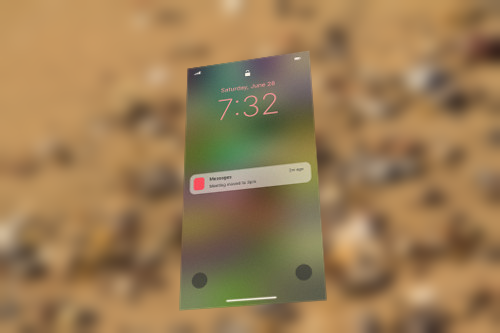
7:32
